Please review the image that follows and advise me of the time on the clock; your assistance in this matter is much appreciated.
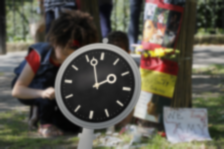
1:57
